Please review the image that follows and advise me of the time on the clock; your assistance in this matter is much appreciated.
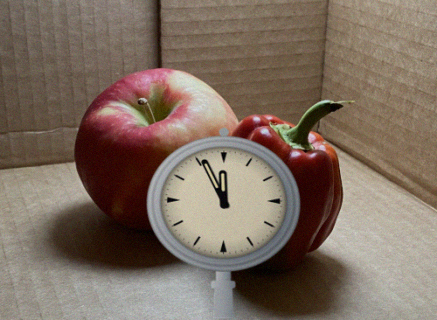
11:56
